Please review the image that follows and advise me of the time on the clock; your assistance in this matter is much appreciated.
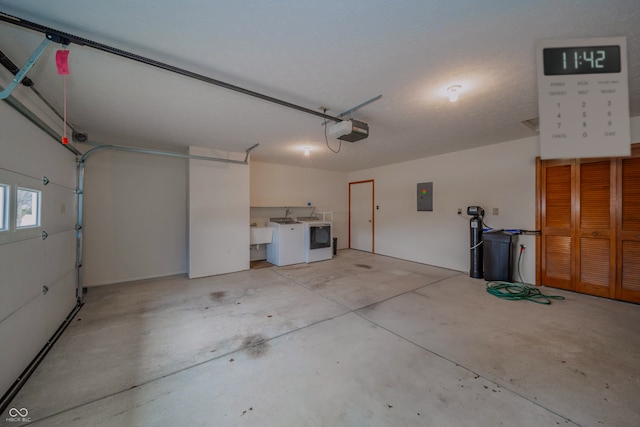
11:42
